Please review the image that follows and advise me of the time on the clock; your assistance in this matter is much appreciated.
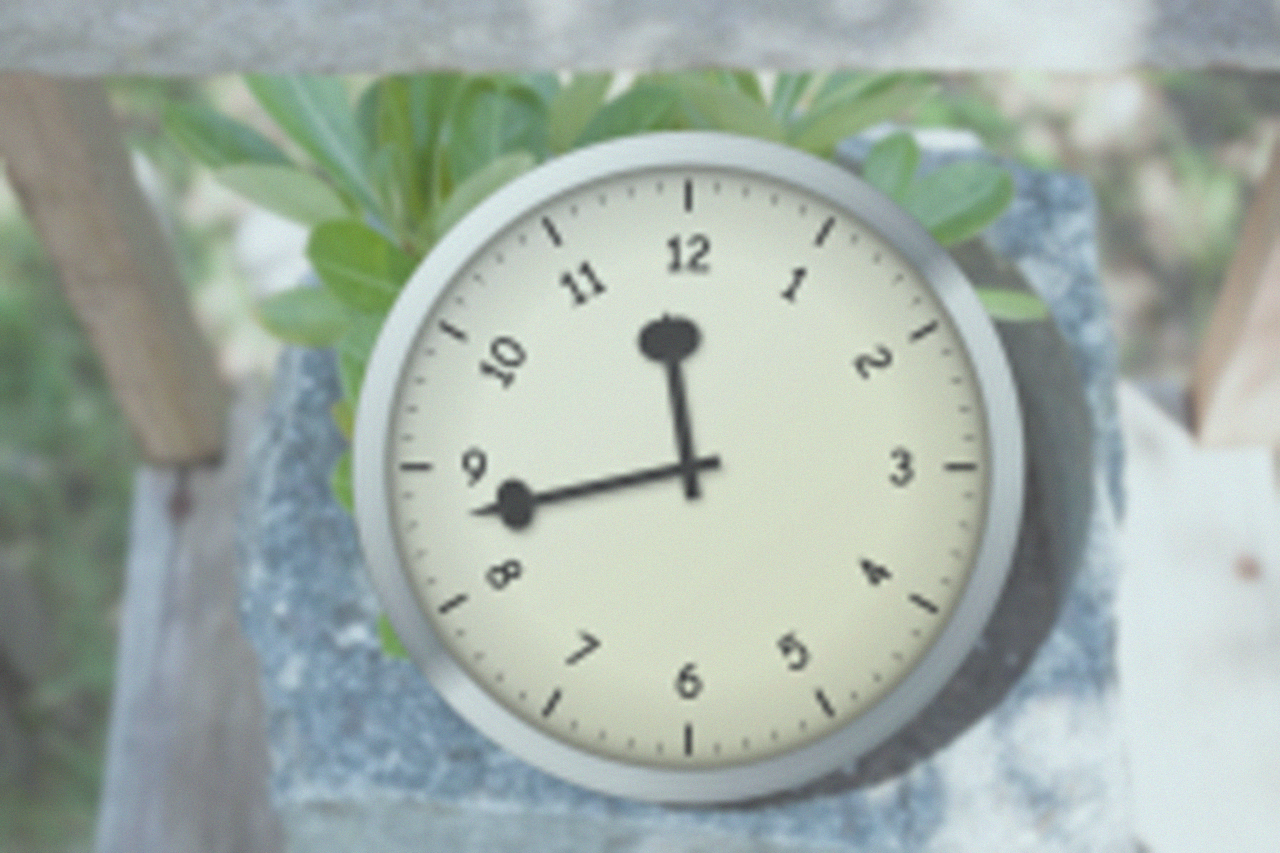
11:43
